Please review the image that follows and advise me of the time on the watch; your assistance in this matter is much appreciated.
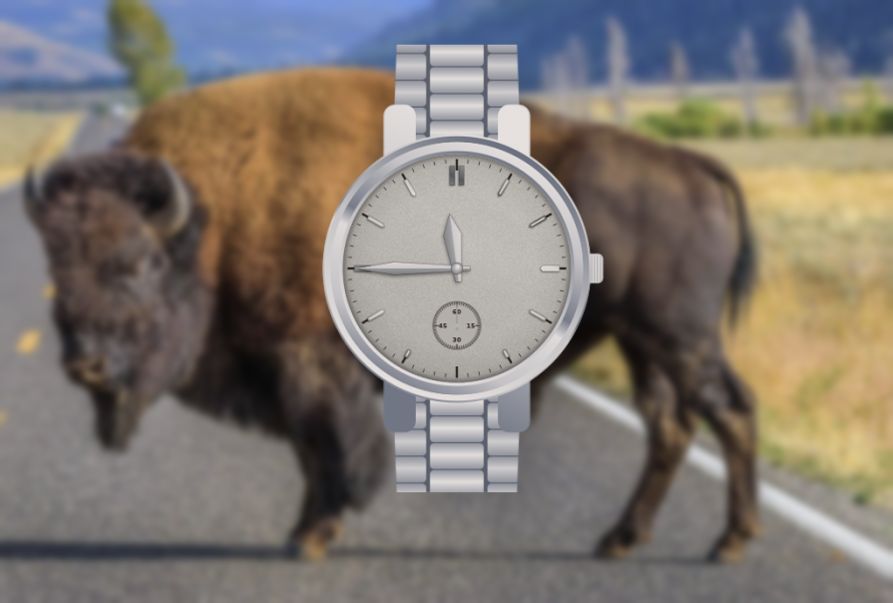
11:45
